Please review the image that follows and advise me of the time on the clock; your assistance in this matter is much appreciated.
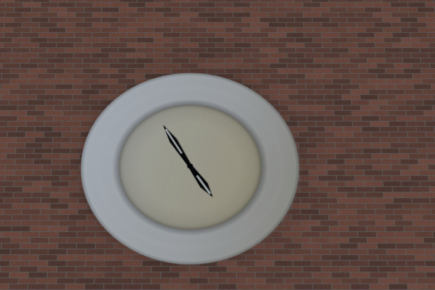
4:55
